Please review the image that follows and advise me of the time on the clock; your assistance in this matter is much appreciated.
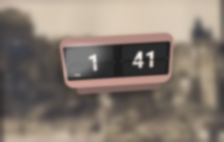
1:41
